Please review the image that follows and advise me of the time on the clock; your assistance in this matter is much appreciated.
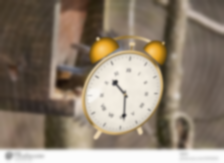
10:29
